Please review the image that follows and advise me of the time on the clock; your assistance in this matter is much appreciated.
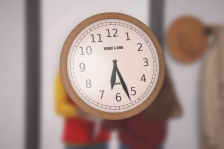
6:27
